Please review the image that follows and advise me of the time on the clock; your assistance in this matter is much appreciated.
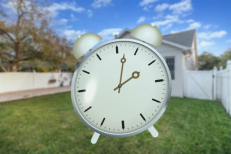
2:02
